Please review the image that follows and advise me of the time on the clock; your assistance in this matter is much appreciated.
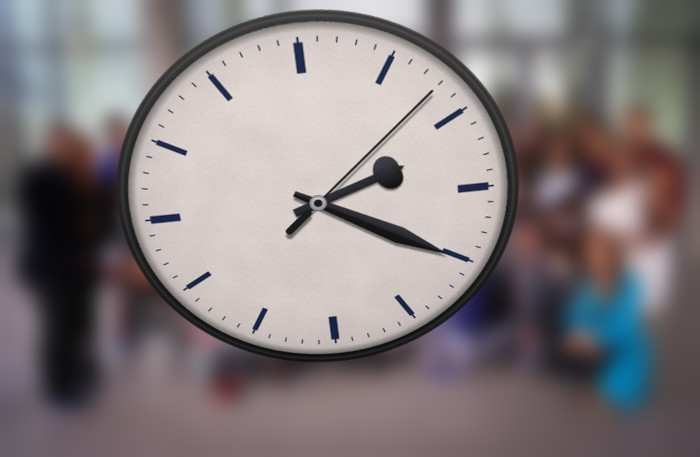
2:20:08
